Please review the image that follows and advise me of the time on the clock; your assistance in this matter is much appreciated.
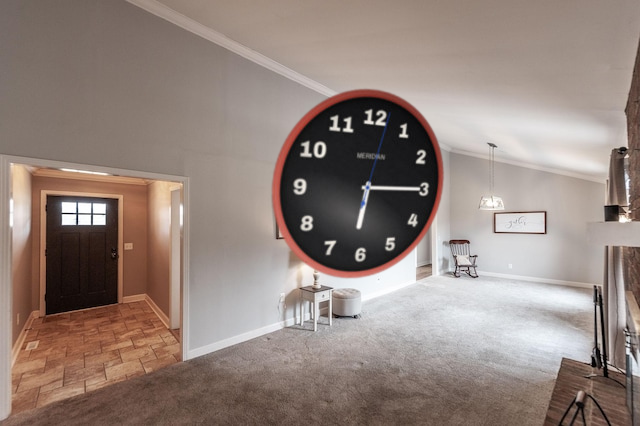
6:15:02
